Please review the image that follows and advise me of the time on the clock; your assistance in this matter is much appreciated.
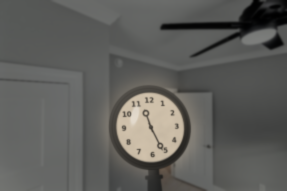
11:26
